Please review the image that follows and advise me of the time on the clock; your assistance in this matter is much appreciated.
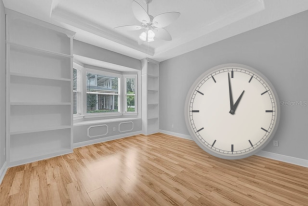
12:59
